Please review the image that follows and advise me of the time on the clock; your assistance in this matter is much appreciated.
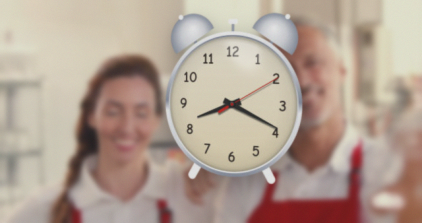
8:19:10
